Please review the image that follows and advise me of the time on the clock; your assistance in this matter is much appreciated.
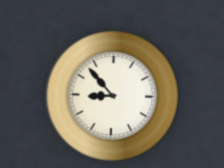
8:53
